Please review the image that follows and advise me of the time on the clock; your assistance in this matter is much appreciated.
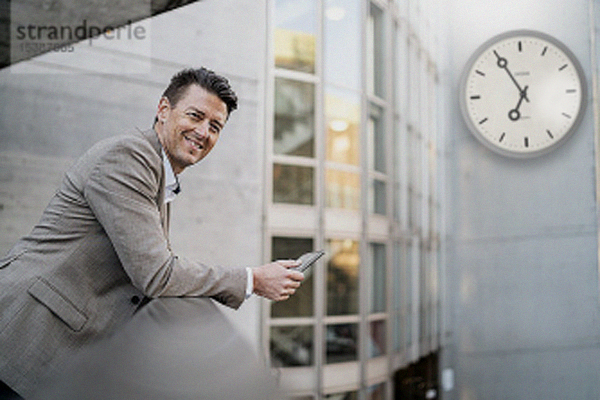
6:55
